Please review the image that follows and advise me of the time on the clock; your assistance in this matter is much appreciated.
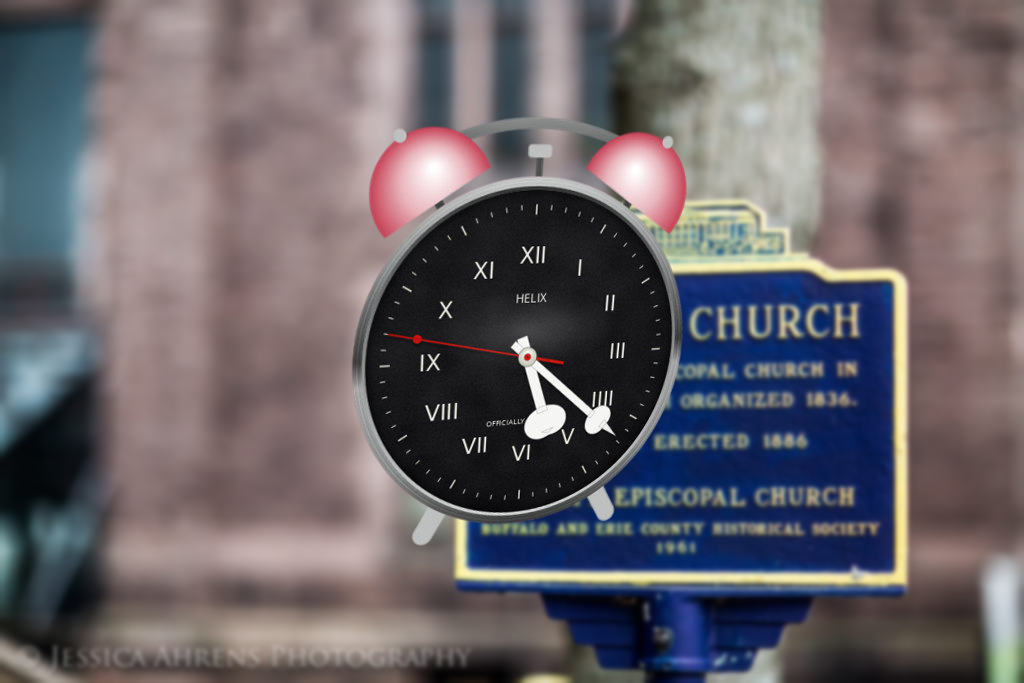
5:21:47
